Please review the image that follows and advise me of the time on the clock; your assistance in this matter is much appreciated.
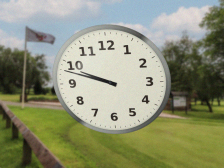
9:48
